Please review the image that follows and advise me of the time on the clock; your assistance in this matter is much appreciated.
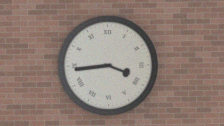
3:44
